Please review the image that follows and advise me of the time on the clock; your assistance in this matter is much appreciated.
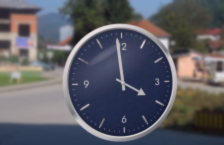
3:59
